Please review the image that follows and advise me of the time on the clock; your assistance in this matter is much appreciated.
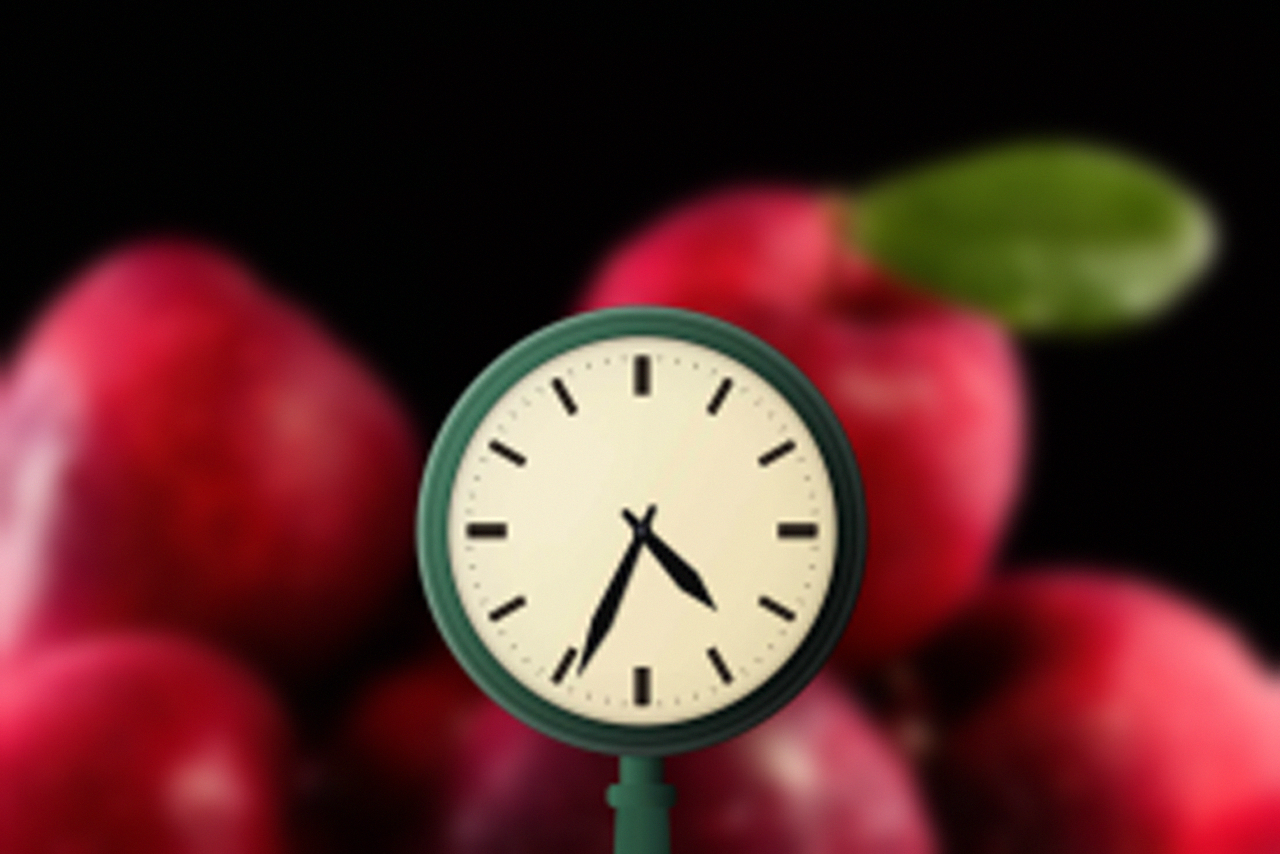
4:34
